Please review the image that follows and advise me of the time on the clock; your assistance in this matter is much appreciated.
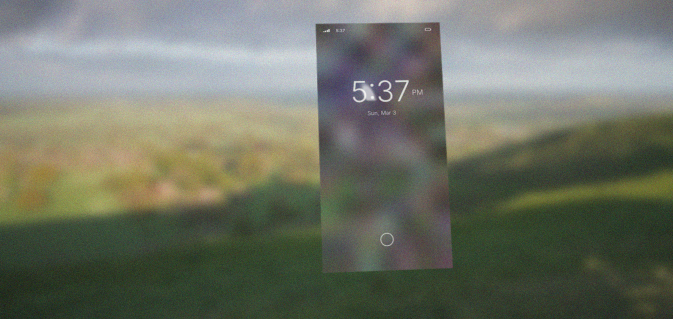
5:37
